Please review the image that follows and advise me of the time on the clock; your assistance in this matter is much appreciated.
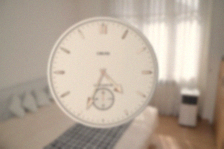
4:34
